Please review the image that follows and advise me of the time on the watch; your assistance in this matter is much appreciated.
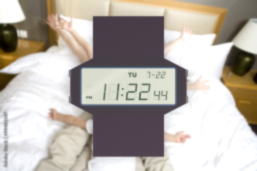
11:22:44
